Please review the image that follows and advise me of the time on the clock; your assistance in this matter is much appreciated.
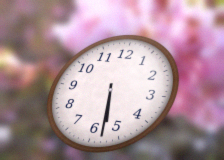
5:28
